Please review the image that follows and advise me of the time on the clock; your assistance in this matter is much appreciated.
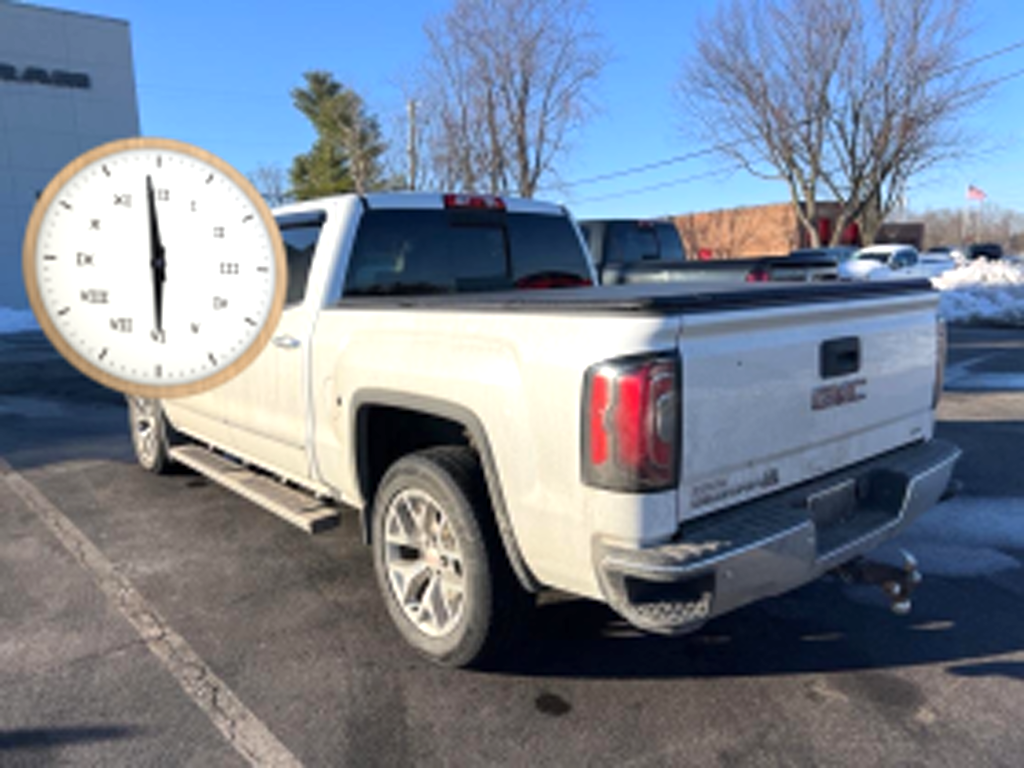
5:59
